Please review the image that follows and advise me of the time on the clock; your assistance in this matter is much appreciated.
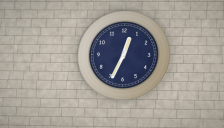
12:34
